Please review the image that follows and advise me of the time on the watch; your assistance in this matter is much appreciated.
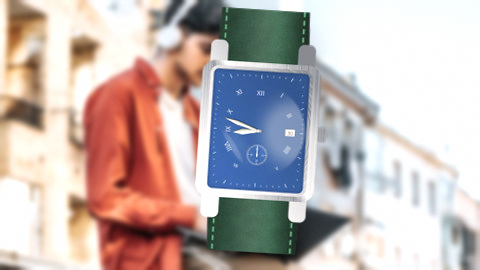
8:48
